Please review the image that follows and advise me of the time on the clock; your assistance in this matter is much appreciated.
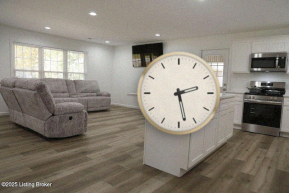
2:28
